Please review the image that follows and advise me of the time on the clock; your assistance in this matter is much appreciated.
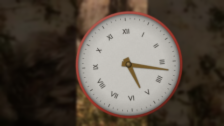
5:17
